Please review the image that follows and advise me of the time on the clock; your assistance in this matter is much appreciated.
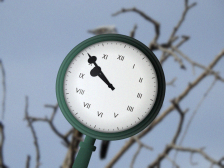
9:51
